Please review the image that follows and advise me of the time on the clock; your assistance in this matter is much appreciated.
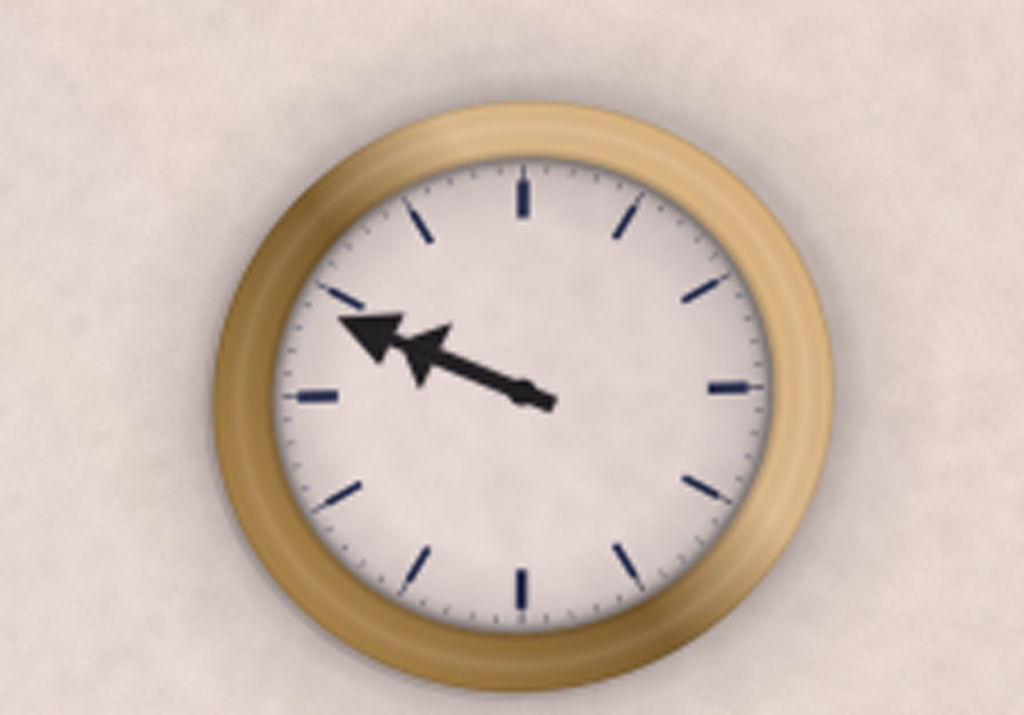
9:49
